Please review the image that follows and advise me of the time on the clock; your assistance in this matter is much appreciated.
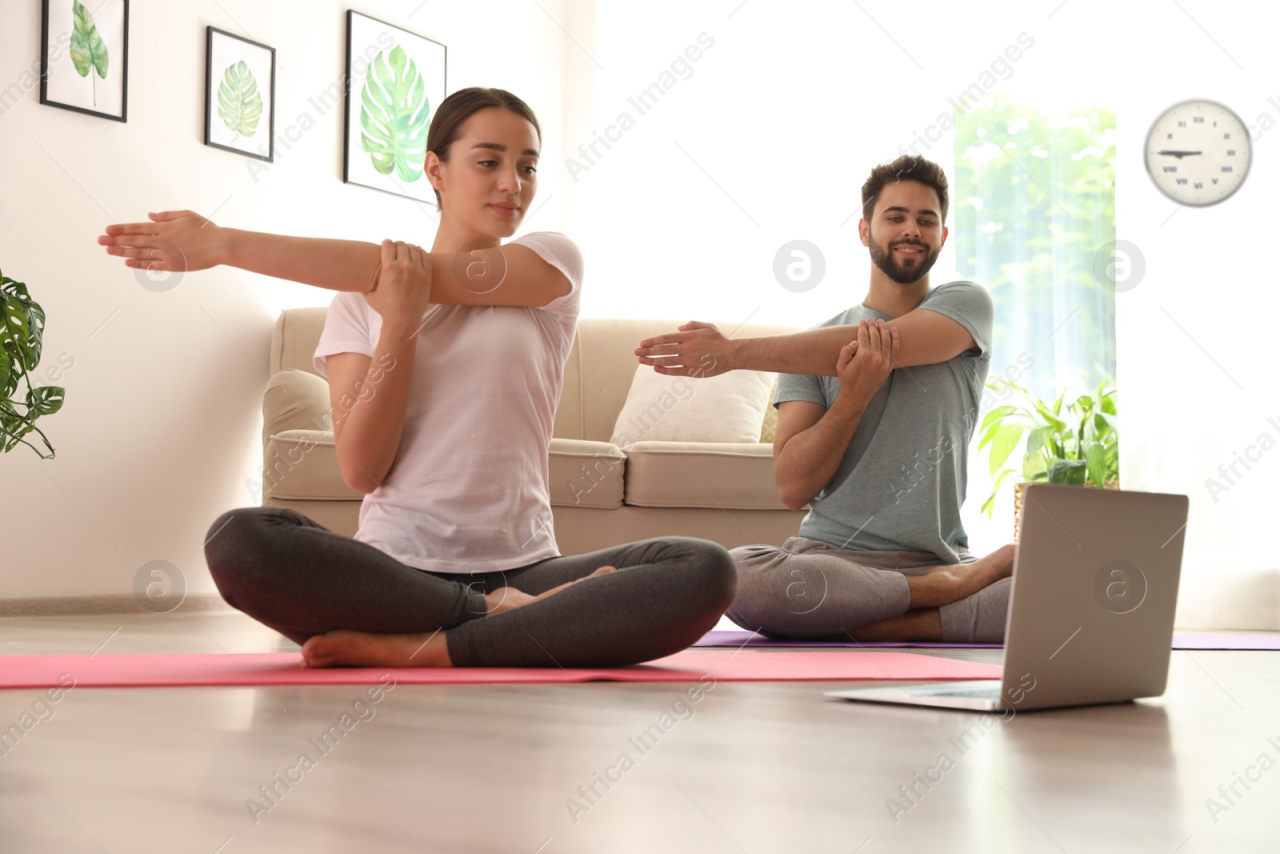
8:45
